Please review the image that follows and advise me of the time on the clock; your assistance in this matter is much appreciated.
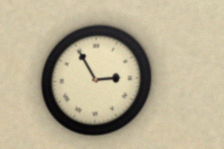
2:55
